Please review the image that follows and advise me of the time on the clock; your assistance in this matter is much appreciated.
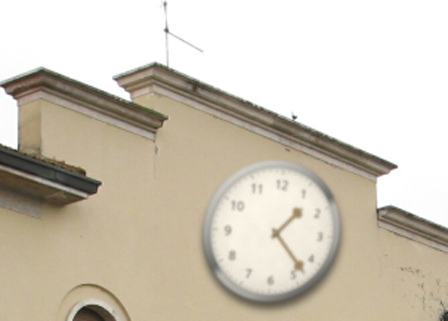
1:23
